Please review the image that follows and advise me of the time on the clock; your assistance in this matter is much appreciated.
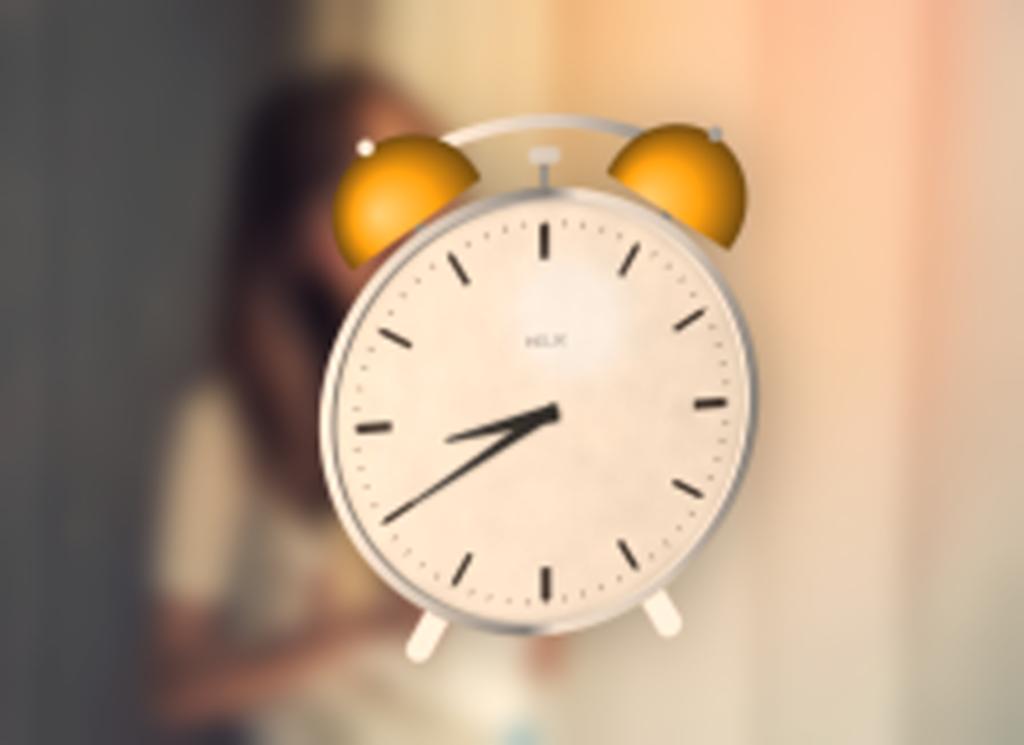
8:40
